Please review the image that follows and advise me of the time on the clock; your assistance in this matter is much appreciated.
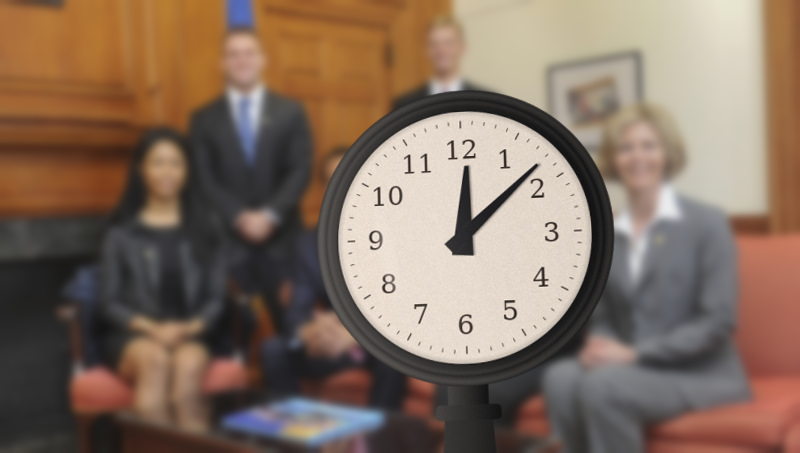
12:08
